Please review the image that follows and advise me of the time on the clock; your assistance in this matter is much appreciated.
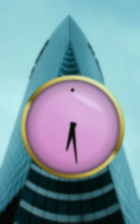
6:29
